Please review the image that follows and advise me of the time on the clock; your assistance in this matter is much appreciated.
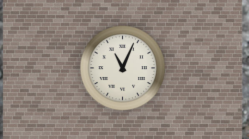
11:04
